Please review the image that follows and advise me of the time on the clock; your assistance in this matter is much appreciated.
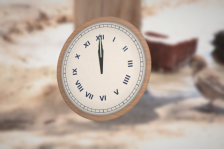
12:00
